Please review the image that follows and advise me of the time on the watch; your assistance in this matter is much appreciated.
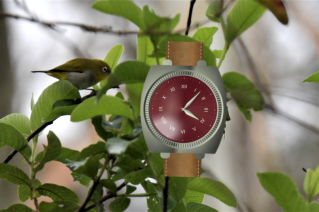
4:07
